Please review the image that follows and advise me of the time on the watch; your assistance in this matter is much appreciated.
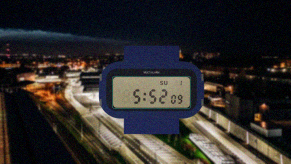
5:52:09
